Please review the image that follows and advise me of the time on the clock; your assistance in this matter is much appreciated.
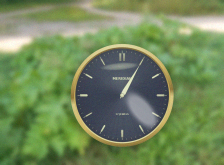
1:05
